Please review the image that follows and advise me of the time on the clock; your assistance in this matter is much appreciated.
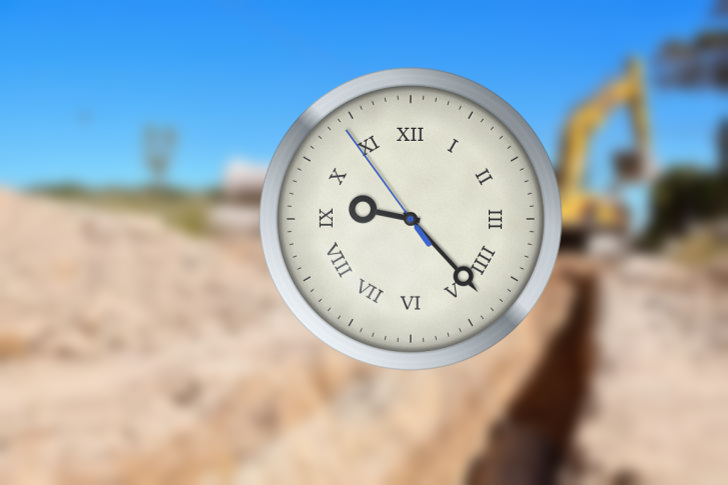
9:22:54
